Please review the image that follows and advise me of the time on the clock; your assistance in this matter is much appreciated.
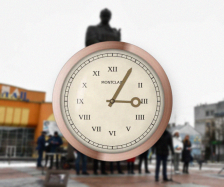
3:05
